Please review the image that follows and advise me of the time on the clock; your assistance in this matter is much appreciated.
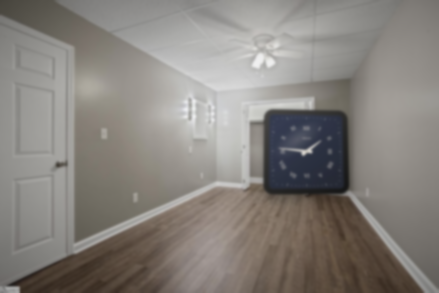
1:46
